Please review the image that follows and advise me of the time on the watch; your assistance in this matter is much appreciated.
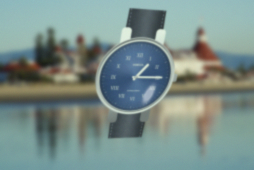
1:15
